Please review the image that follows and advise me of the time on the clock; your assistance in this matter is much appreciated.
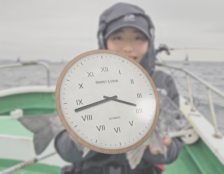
3:43
